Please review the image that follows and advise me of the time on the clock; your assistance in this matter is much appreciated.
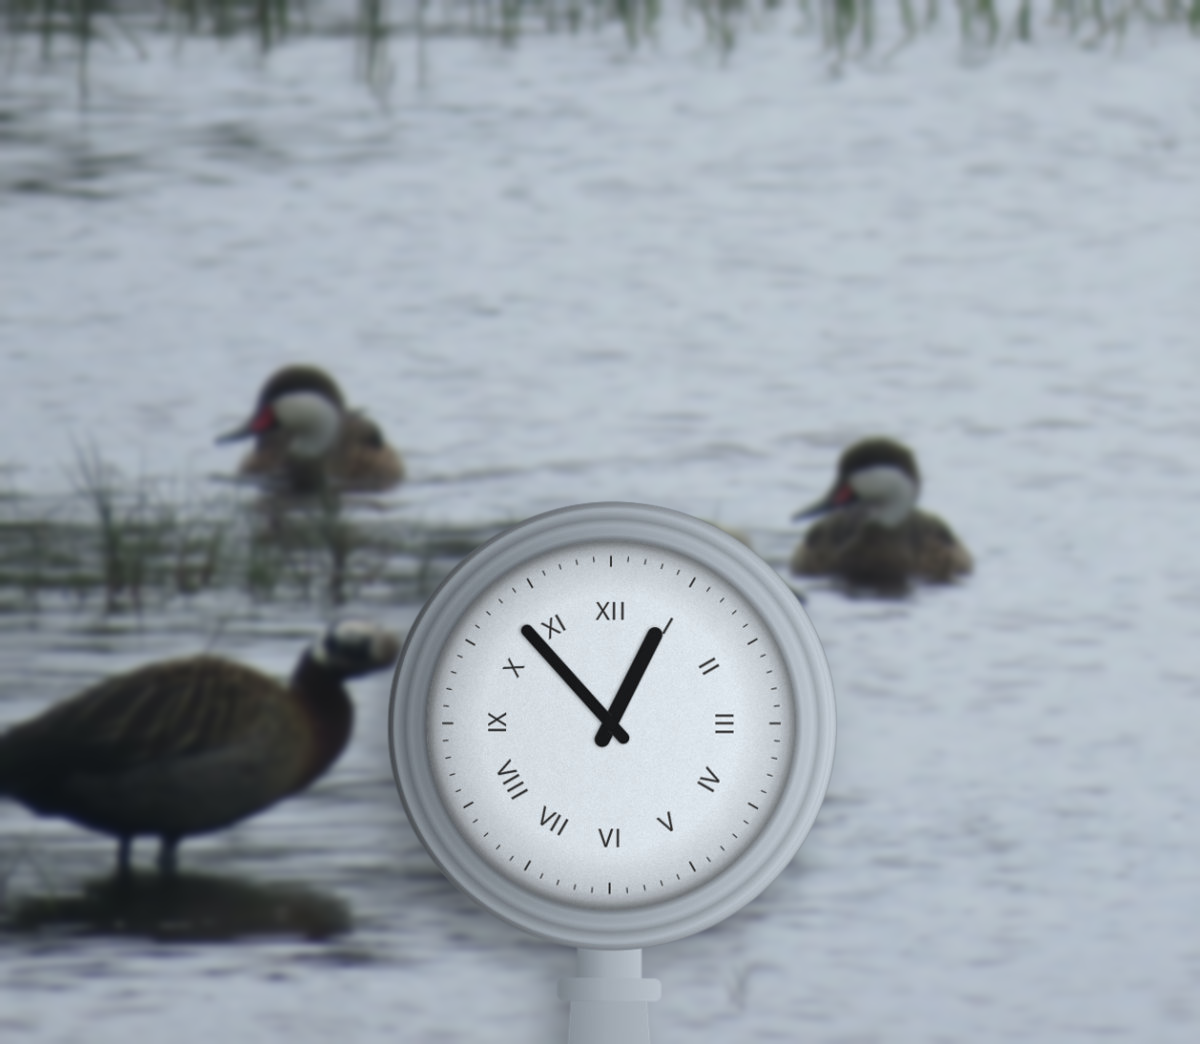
12:53
